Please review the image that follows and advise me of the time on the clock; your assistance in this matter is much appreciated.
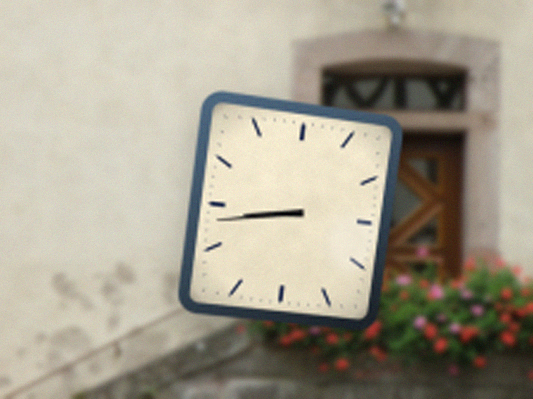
8:43
